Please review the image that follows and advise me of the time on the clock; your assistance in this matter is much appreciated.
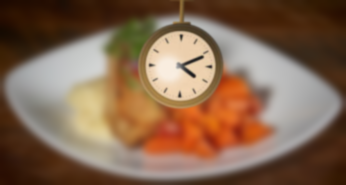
4:11
